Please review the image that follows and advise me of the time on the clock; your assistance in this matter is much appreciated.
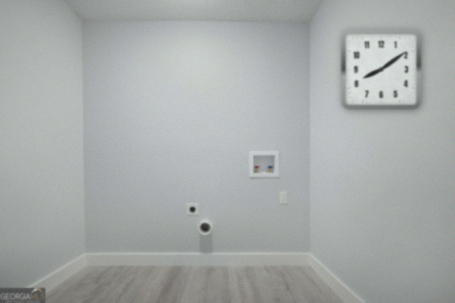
8:09
